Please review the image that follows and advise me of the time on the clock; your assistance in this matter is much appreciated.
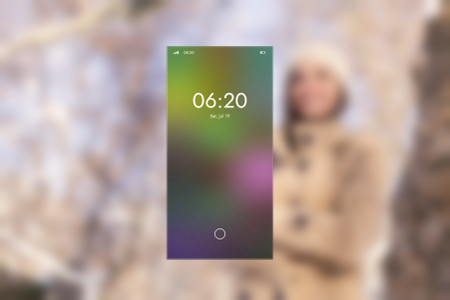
6:20
